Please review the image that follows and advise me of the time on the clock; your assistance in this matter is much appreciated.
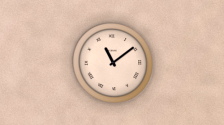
11:09
